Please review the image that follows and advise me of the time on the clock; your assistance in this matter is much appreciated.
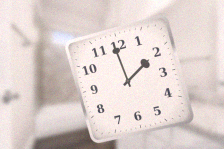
1:59
